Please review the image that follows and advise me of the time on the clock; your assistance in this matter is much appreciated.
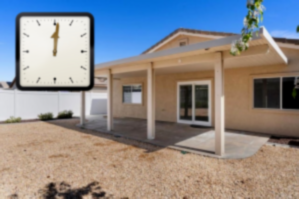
12:01
